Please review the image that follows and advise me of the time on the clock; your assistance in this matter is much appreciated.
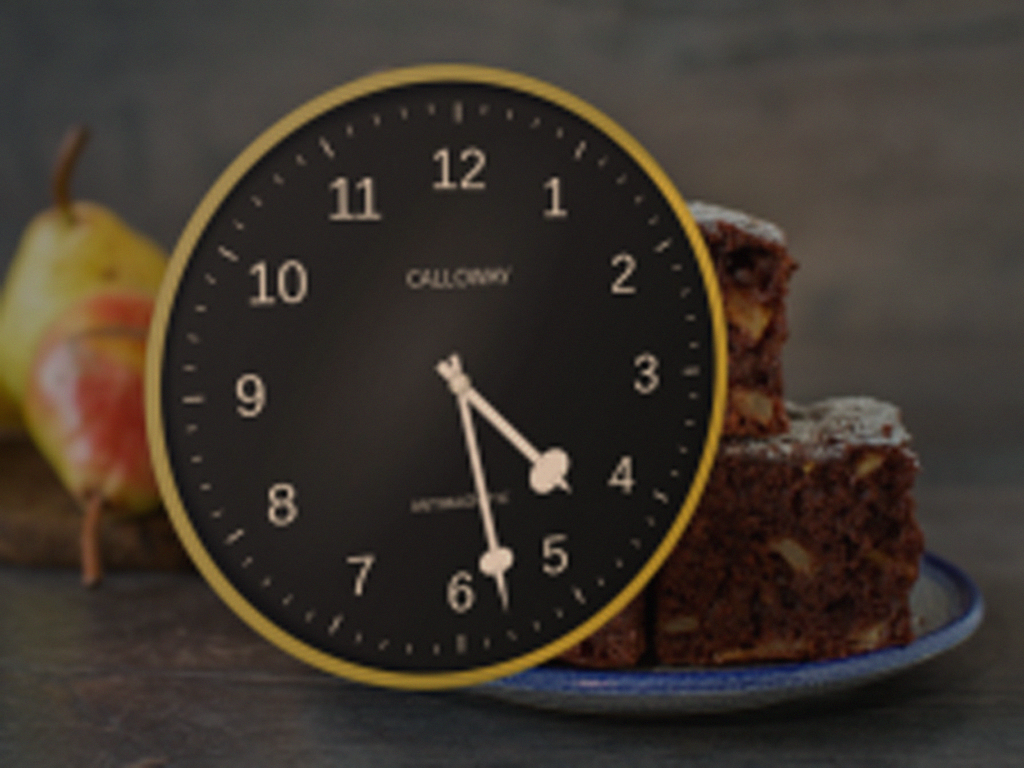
4:28
